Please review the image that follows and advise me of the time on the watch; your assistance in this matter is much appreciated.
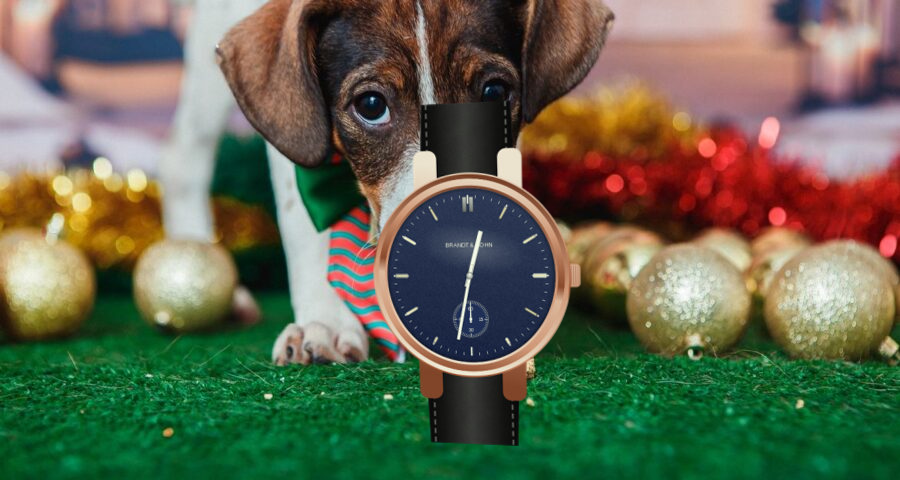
12:32
